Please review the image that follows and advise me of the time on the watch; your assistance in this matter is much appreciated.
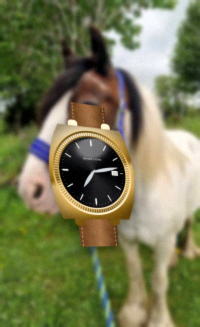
7:13
